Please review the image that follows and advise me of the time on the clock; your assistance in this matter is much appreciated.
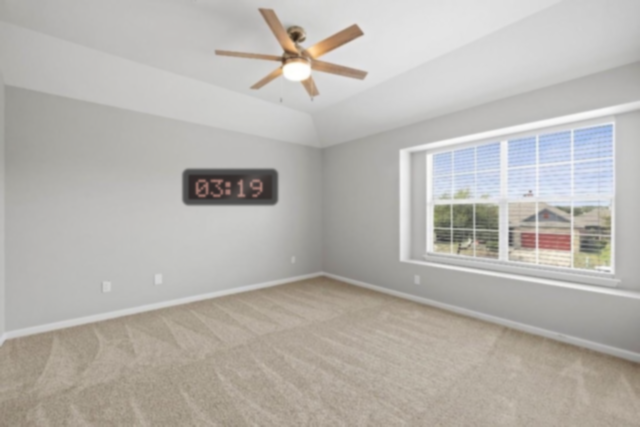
3:19
